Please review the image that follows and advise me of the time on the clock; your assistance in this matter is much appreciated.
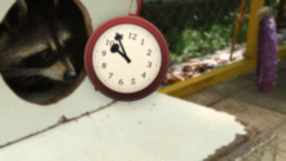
9:54
